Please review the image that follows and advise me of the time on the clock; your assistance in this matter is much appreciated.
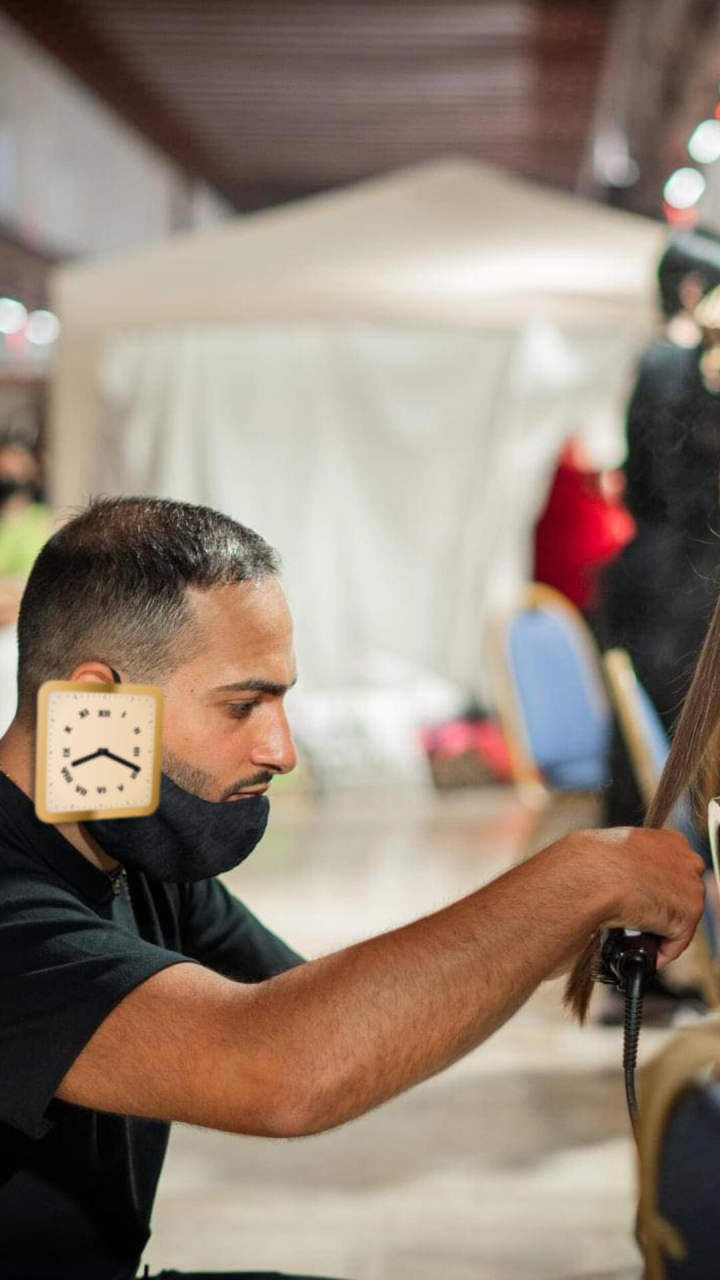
8:19
